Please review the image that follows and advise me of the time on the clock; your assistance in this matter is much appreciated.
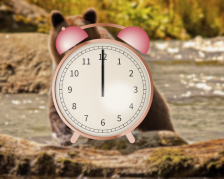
12:00
